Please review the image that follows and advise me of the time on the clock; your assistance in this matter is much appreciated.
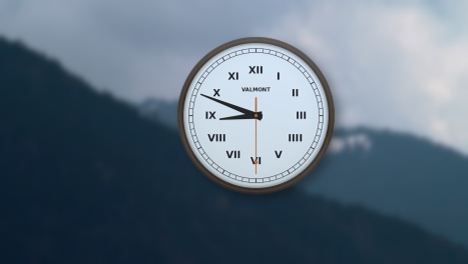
8:48:30
